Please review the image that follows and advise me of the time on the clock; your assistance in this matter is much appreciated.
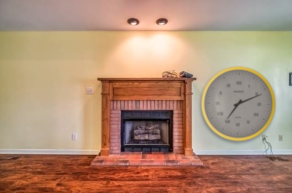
7:11
